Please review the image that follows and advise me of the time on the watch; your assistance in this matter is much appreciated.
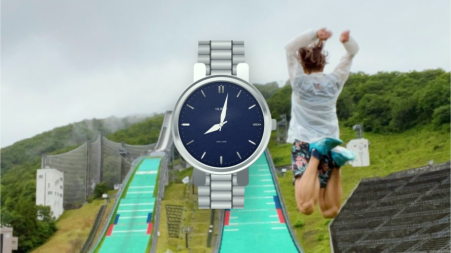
8:02
